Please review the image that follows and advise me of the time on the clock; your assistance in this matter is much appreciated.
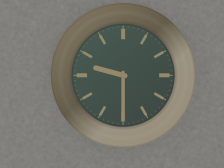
9:30
